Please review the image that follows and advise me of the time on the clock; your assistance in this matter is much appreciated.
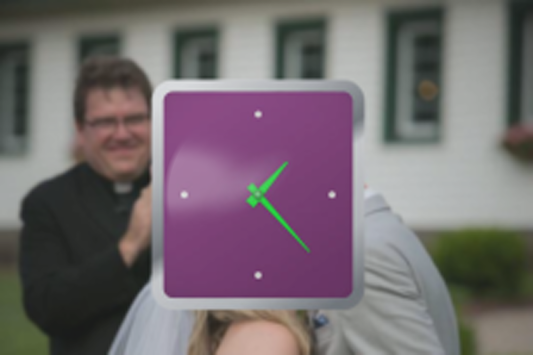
1:23
